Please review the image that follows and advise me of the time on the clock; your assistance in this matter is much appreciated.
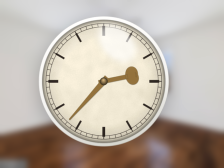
2:37
